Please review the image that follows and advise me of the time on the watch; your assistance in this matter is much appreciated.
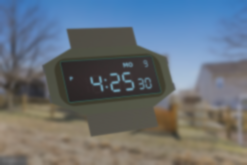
4:25:30
